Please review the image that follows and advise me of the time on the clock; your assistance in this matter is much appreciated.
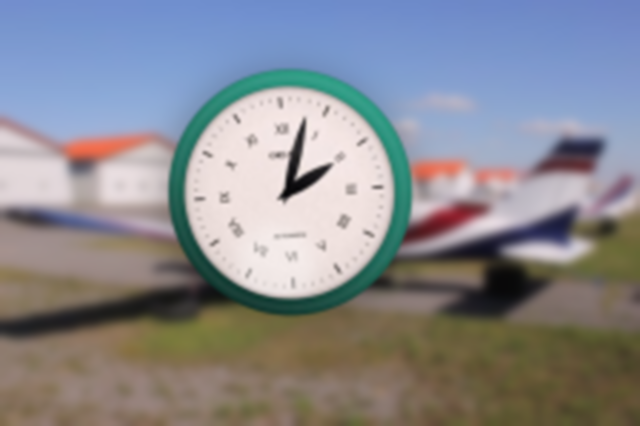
2:03
